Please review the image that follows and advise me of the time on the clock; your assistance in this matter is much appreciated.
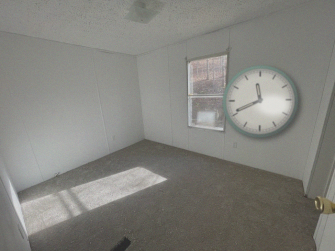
11:41
